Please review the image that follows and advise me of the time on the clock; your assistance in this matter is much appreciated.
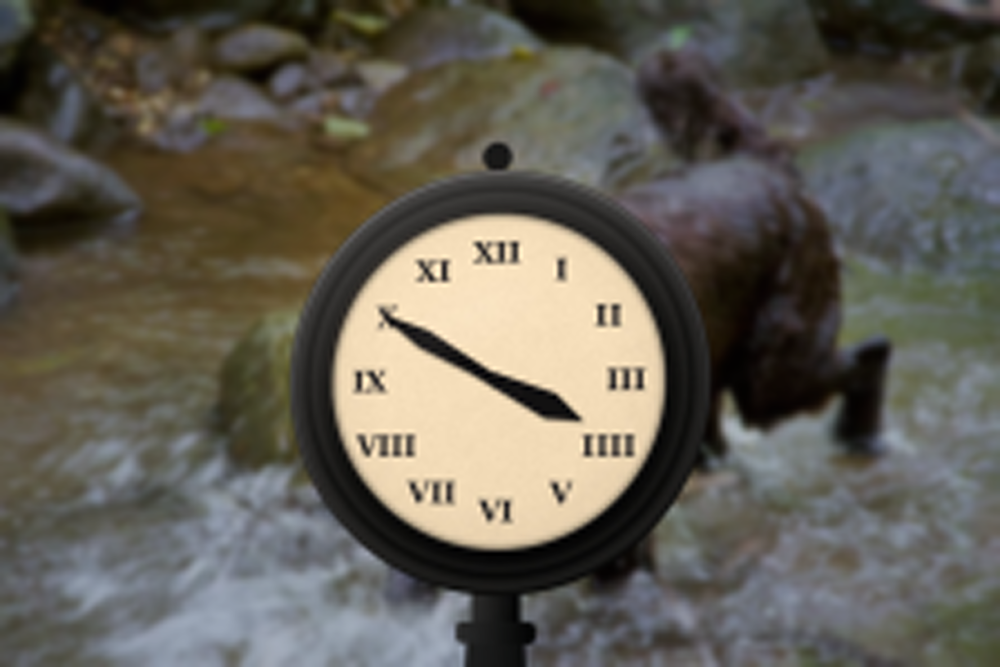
3:50
